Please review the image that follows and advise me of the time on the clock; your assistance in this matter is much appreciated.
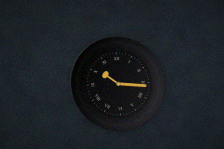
10:16
